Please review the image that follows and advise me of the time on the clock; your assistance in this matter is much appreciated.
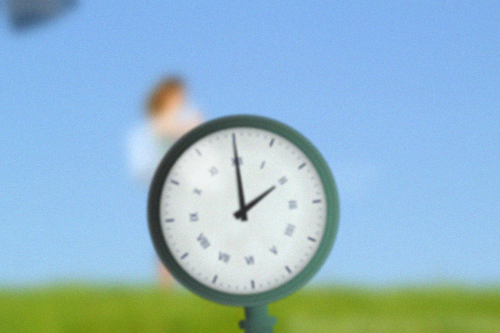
2:00
